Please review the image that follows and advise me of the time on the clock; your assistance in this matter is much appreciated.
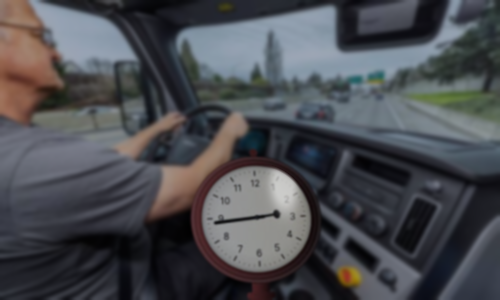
2:44
